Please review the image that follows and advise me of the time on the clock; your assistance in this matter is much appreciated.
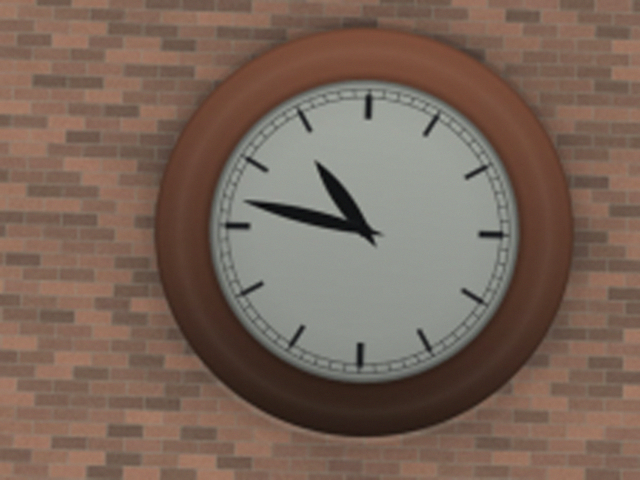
10:47
